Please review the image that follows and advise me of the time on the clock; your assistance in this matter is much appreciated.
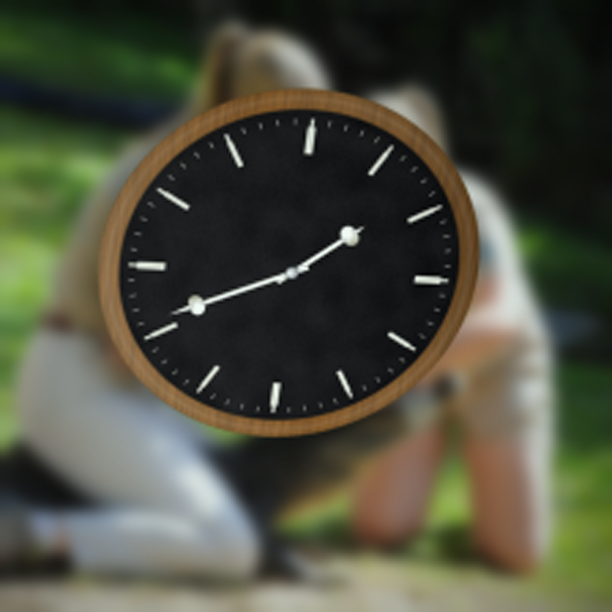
1:41
